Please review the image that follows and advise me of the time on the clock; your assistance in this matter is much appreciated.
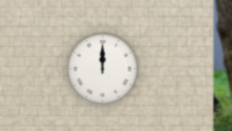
12:00
